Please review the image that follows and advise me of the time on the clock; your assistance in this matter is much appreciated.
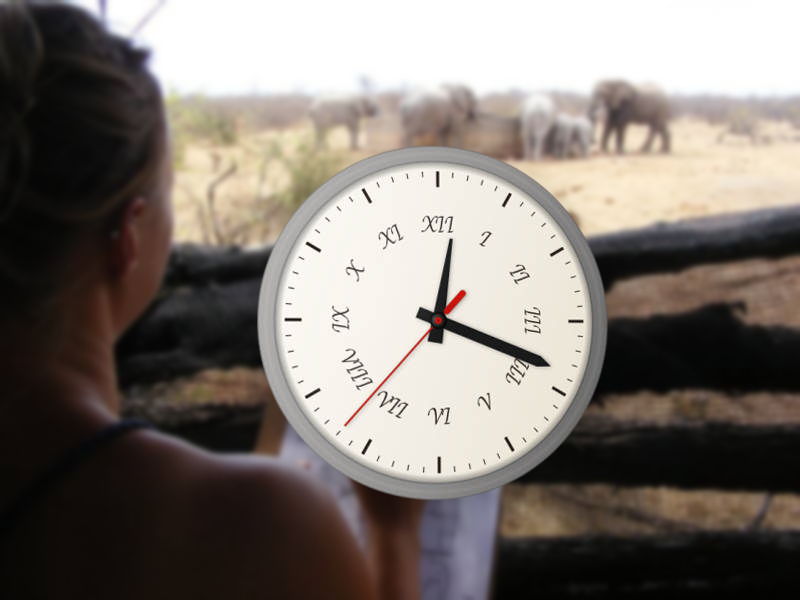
12:18:37
